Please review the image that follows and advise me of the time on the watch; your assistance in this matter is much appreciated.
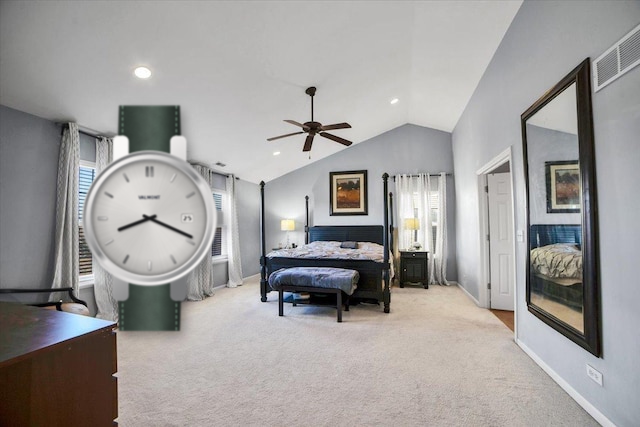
8:19
